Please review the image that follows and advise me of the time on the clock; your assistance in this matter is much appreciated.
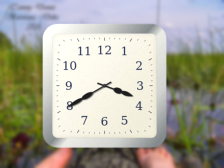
3:40
